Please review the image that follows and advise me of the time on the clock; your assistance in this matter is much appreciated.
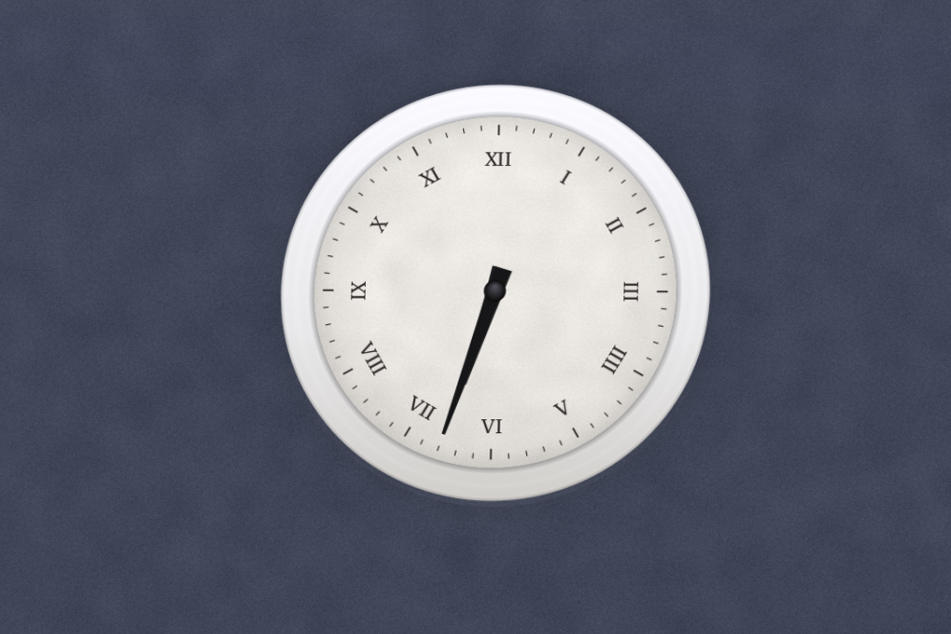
6:33
